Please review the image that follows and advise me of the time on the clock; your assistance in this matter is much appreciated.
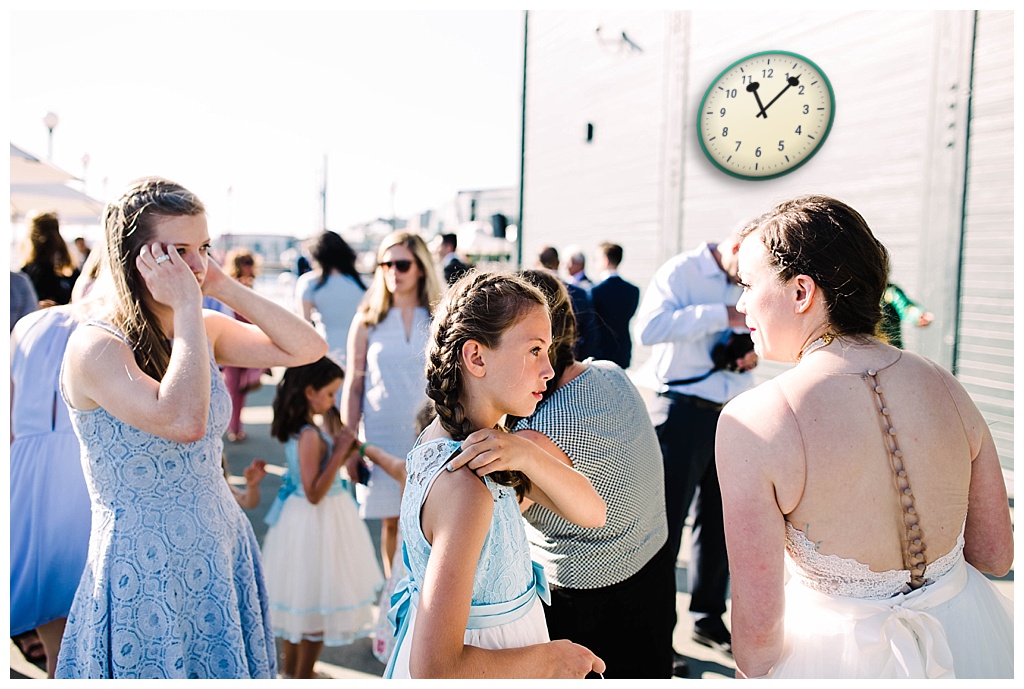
11:07
